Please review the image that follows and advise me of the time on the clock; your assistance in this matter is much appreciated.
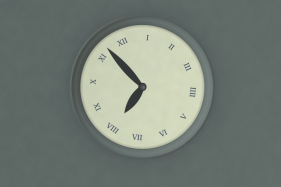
7:57
